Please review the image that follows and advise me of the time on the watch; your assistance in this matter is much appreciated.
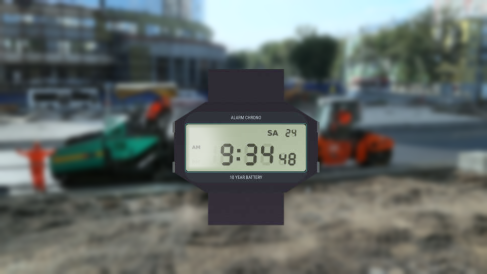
9:34:48
